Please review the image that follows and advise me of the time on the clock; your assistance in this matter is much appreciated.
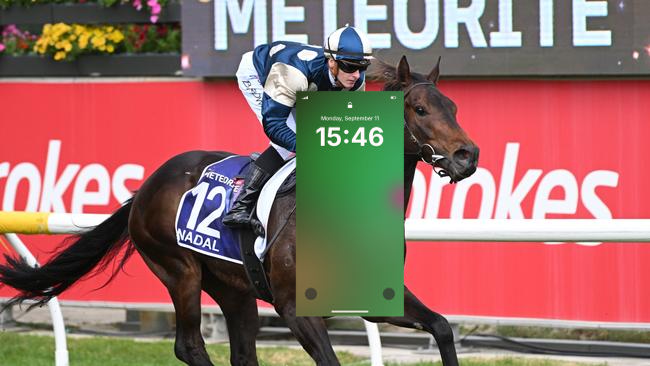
15:46
